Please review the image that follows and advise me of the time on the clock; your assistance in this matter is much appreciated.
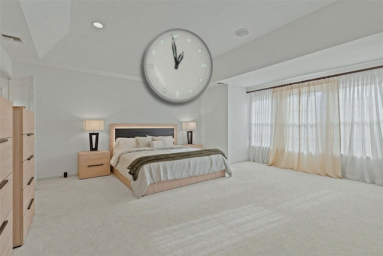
12:59
